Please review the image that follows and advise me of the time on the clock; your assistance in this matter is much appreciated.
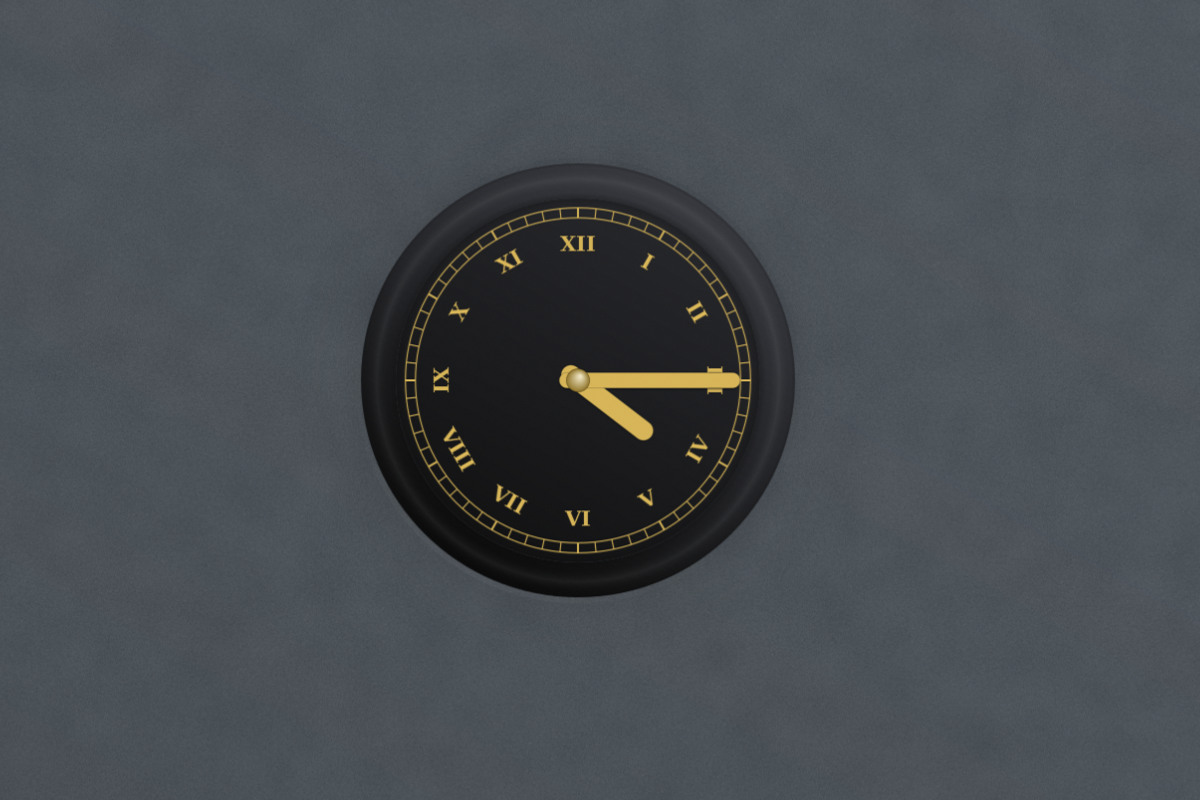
4:15
